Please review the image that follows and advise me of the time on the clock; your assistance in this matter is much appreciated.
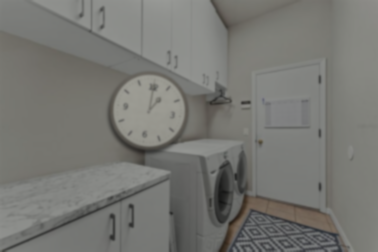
1:00
